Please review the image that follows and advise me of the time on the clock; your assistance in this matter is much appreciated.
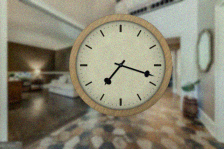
7:18
